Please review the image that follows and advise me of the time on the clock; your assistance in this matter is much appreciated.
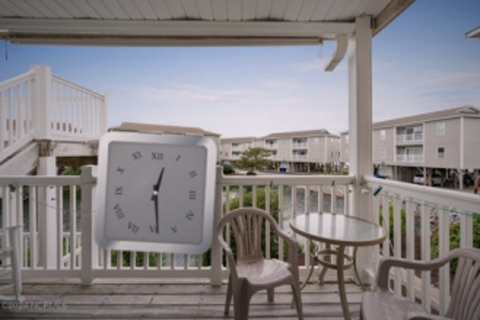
12:29
